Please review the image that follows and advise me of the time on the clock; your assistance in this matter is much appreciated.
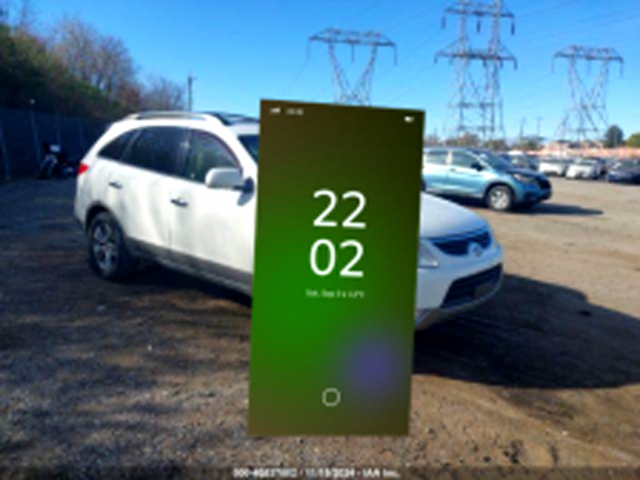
22:02
